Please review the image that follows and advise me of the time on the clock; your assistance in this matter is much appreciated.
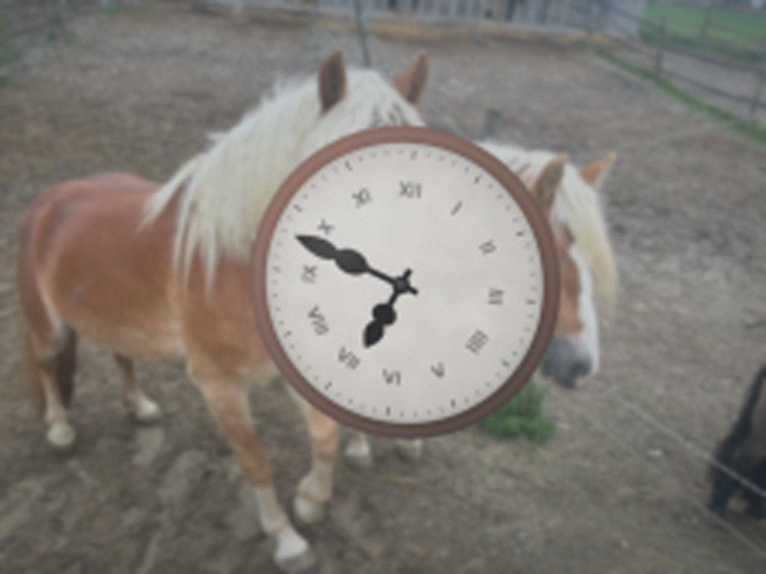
6:48
